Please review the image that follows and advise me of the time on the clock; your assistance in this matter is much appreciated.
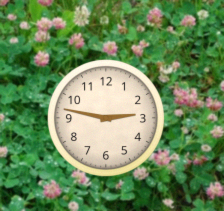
2:47
